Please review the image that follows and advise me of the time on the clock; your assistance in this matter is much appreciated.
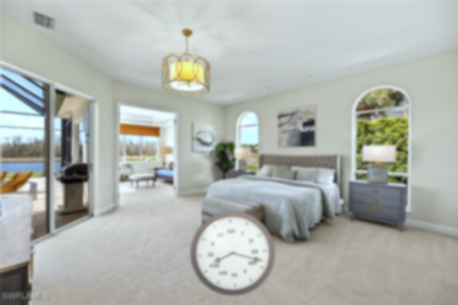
8:18
